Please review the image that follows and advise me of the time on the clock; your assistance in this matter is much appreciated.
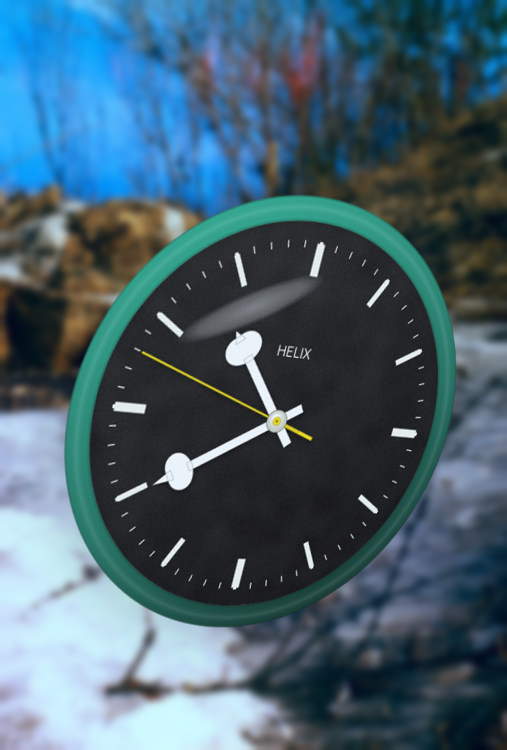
10:39:48
